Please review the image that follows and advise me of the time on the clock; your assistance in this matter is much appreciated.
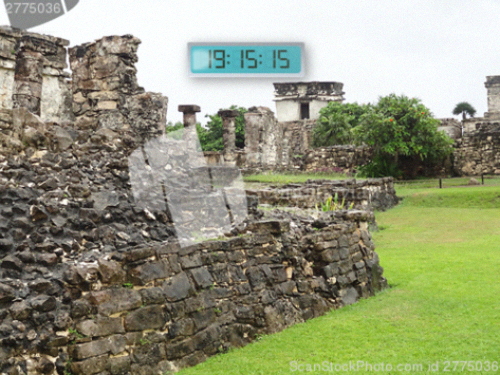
19:15:15
